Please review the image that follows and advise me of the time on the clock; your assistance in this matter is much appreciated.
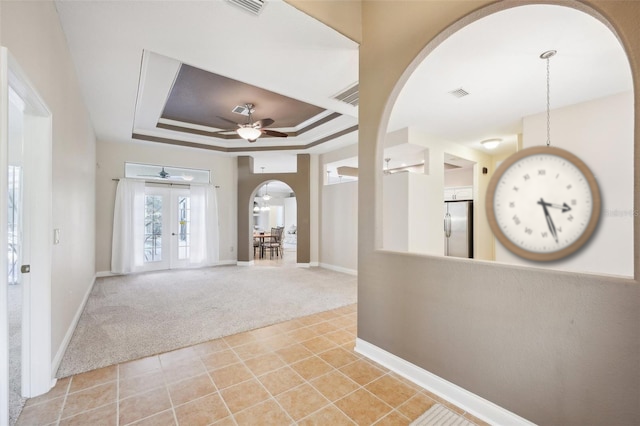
3:27
